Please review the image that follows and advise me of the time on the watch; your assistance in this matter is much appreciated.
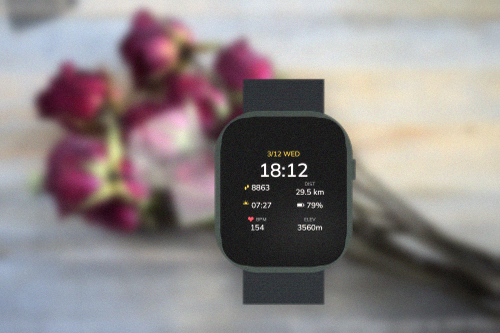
18:12
